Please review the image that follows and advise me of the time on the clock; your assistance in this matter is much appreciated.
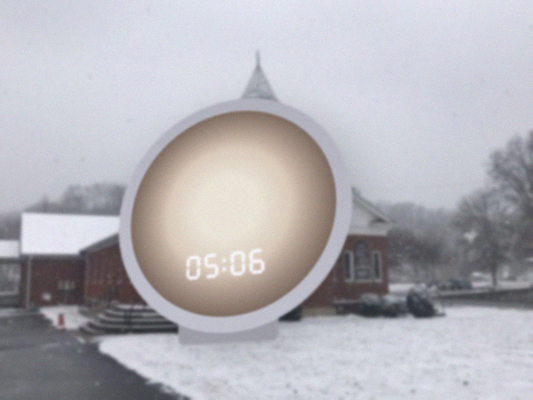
5:06
